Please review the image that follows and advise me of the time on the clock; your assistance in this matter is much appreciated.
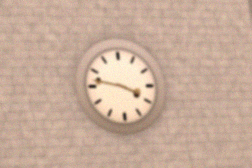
3:47
